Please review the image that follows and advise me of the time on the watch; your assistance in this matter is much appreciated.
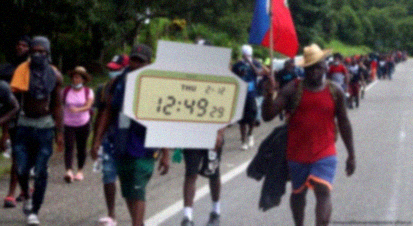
12:49
